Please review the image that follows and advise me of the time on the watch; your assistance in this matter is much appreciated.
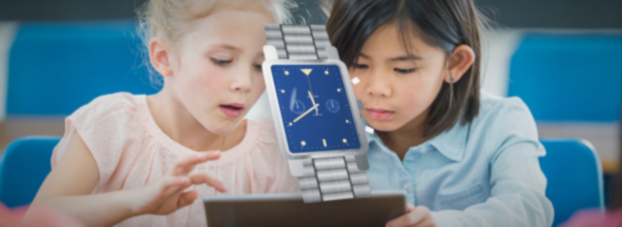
11:40
